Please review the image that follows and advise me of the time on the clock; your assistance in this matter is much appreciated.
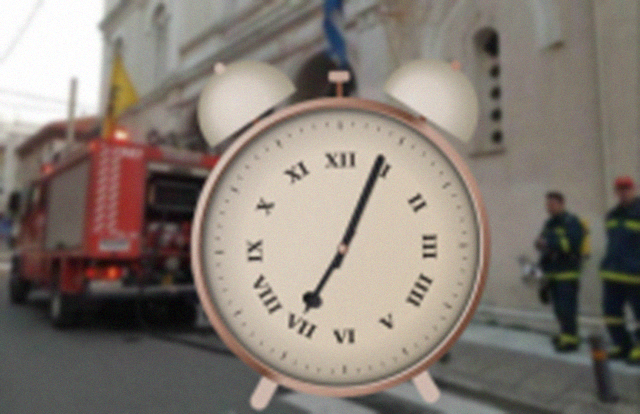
7:04
